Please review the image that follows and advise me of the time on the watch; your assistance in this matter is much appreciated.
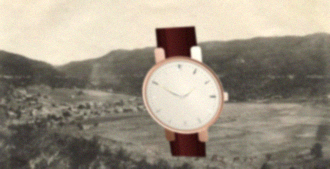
1:50
